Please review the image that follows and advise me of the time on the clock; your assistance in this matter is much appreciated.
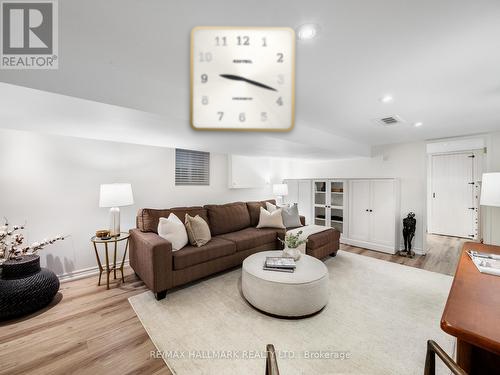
9:18
